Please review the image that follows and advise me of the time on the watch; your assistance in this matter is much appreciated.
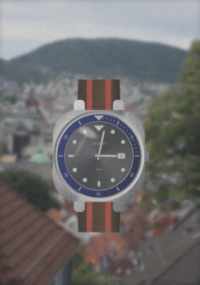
3:02
